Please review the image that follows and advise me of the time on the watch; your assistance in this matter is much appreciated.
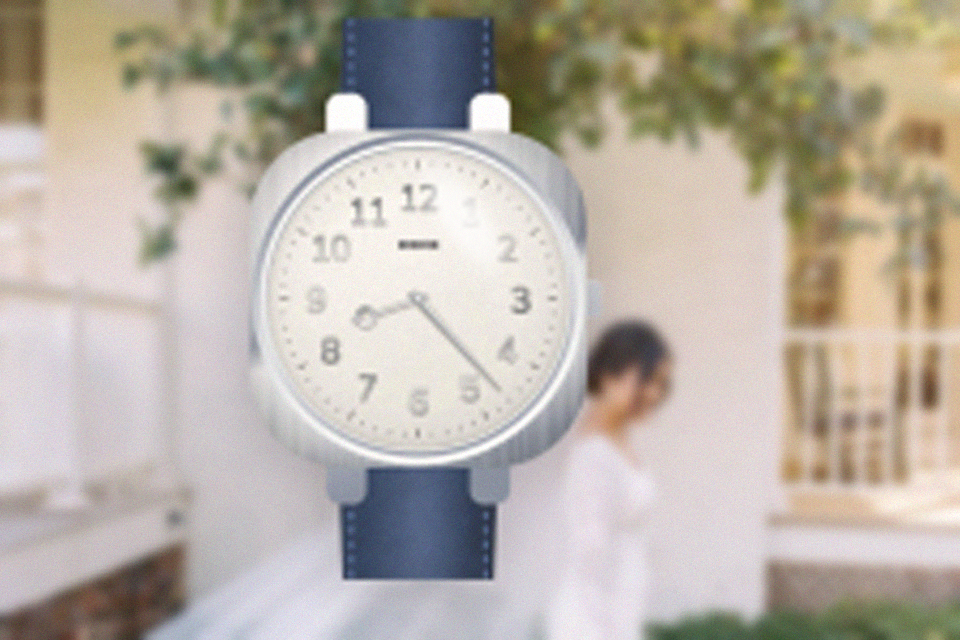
8:23
